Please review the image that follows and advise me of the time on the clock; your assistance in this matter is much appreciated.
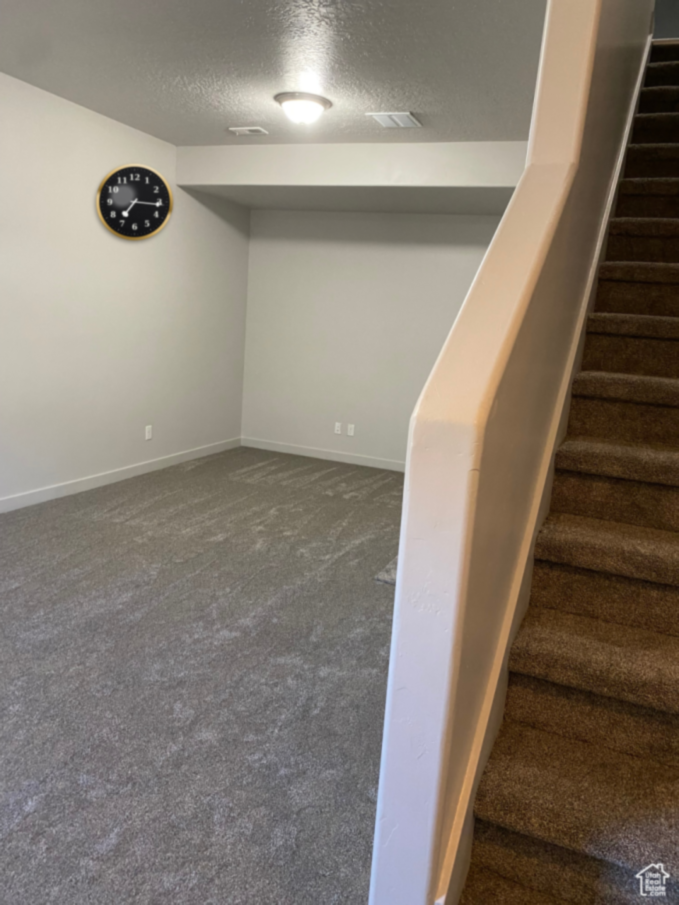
7:16
